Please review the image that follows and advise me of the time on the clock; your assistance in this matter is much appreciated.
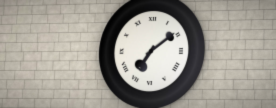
7:09
